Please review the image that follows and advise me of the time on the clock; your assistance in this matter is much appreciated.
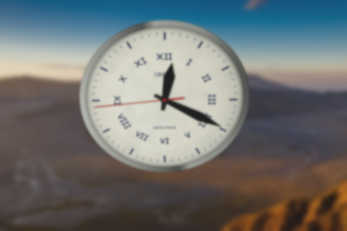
12:19:44
